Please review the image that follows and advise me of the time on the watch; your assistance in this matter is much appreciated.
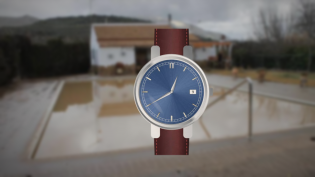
12:40
